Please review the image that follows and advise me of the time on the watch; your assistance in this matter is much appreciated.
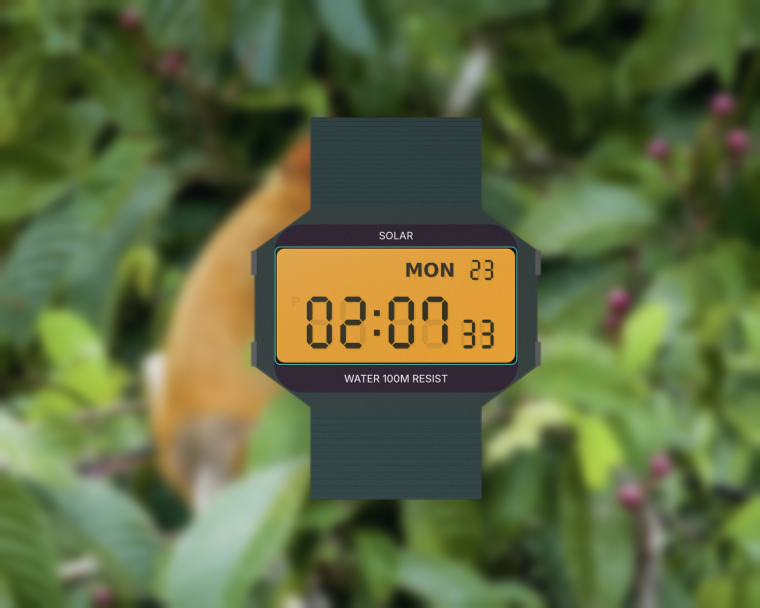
2:07:33
